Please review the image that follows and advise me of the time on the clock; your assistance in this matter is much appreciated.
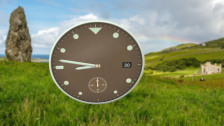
8:47
